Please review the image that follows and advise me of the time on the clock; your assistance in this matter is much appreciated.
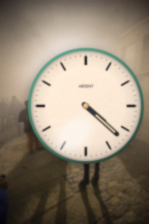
4:22
